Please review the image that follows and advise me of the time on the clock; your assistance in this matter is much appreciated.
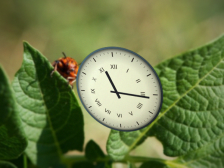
11:16
